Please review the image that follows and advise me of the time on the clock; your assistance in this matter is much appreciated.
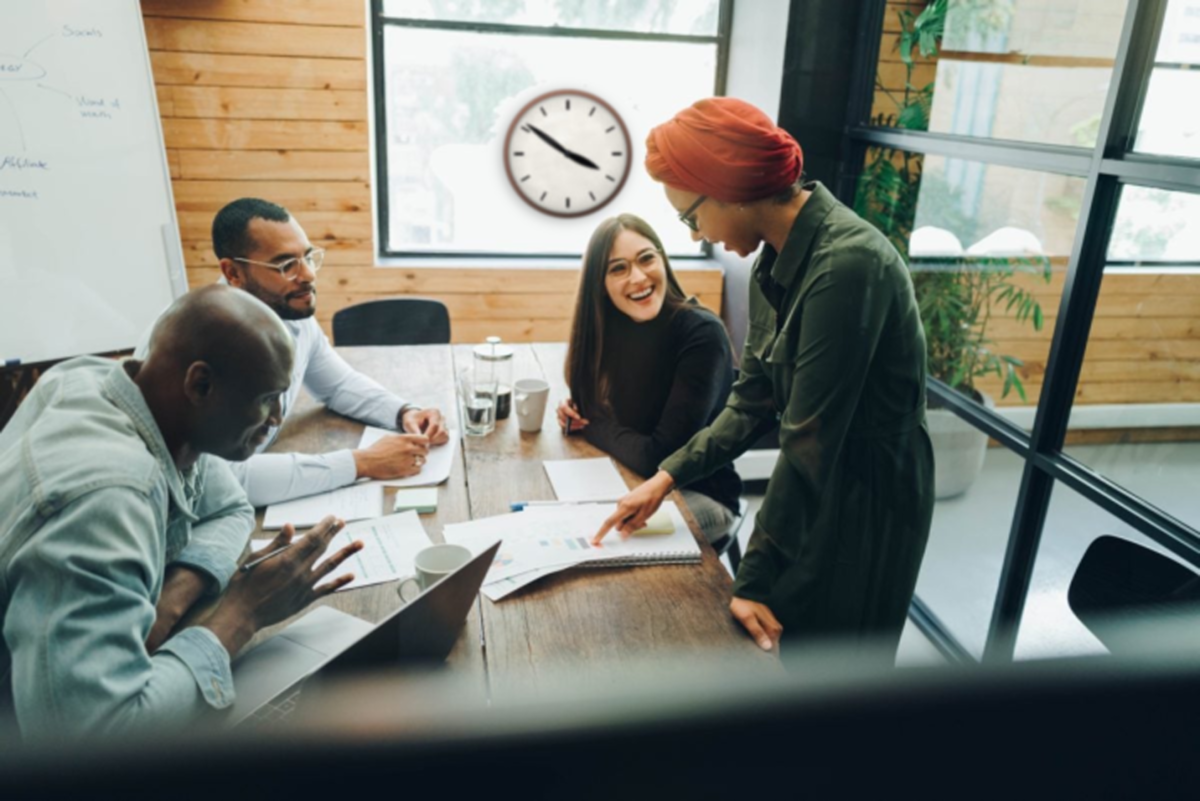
3:51
